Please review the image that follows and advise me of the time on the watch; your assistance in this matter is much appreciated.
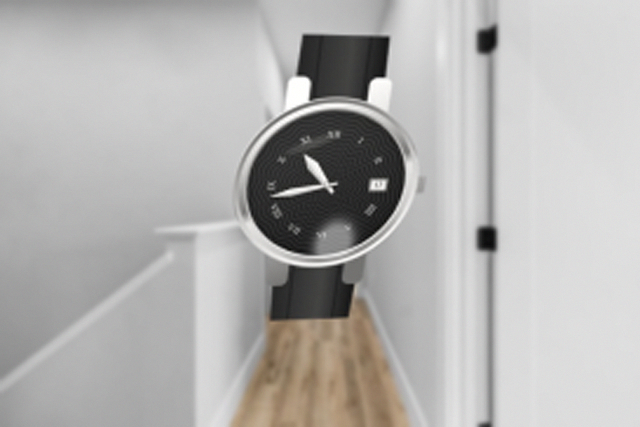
10:43
